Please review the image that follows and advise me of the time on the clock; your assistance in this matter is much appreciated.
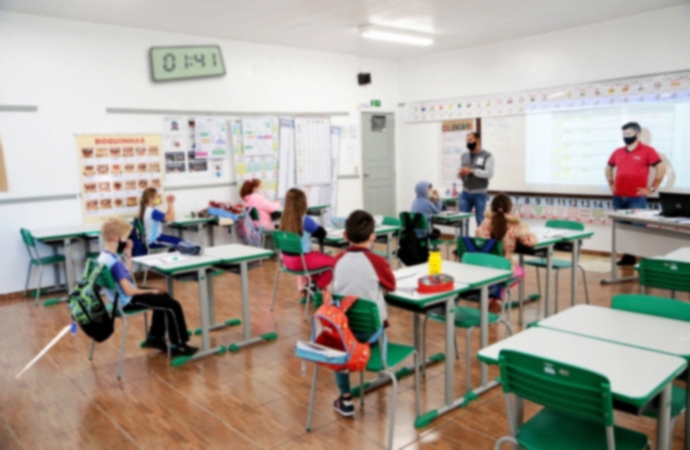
1:41
